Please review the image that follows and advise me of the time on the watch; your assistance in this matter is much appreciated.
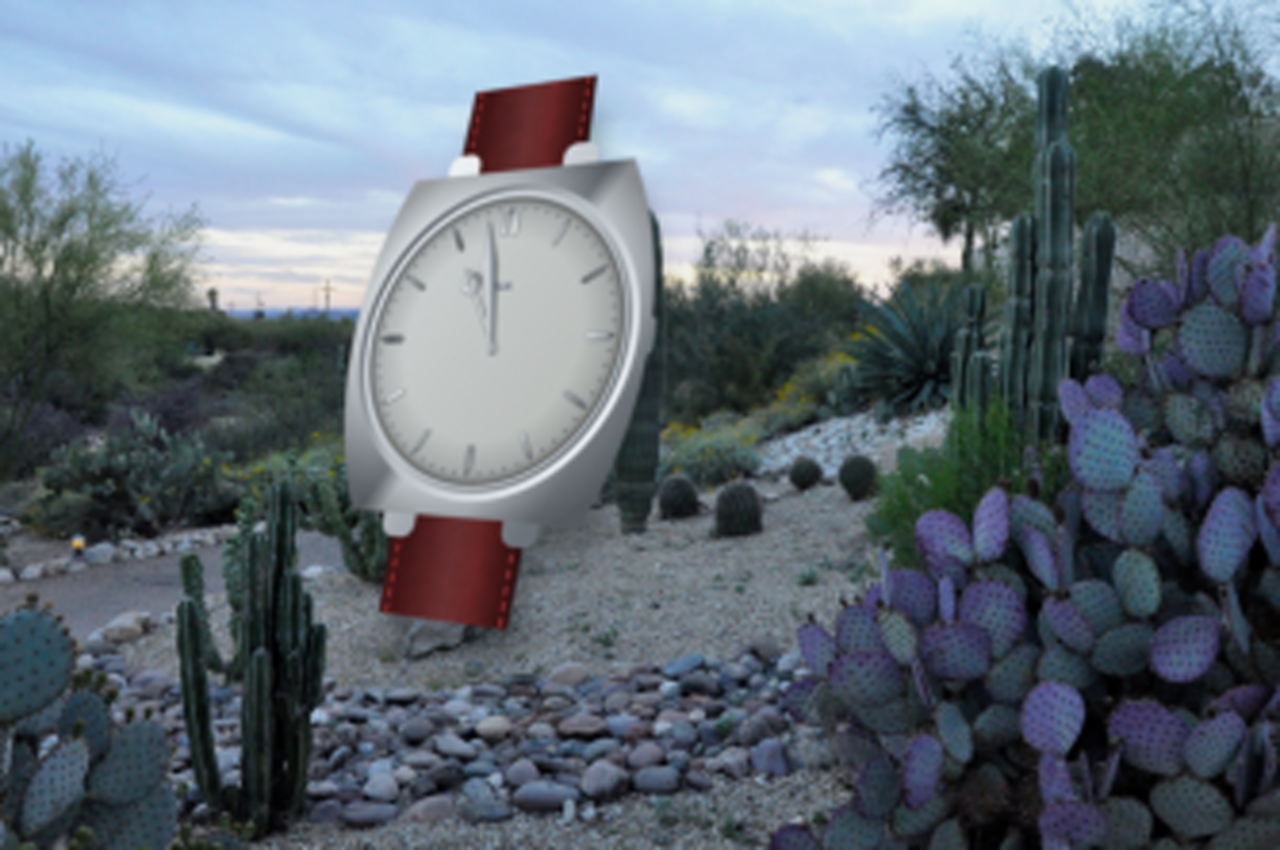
10:58
